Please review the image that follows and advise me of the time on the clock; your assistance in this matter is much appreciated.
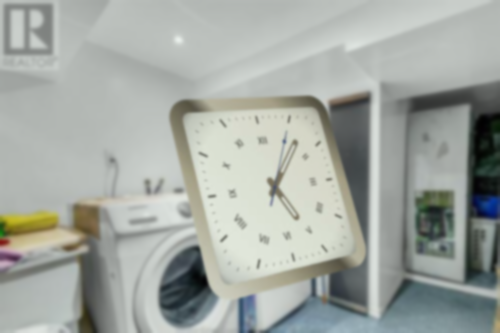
5:07:05
